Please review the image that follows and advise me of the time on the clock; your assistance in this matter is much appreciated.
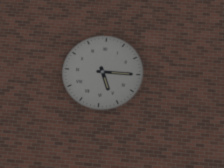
5:15
